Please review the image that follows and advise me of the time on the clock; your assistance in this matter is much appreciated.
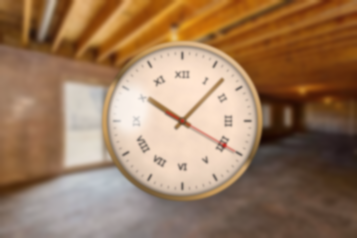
10:07:20
